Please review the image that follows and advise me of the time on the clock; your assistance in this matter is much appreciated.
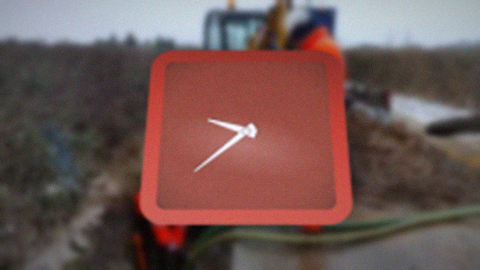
9:38
